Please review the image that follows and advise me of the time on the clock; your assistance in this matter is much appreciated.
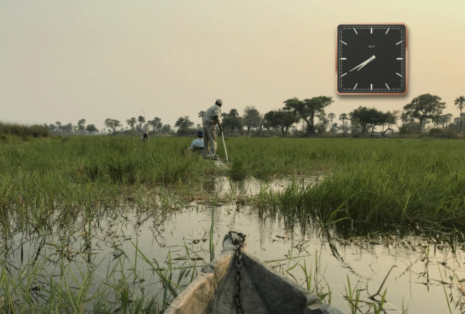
7:40
